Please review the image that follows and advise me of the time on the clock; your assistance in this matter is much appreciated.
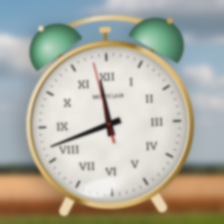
11:41:58
